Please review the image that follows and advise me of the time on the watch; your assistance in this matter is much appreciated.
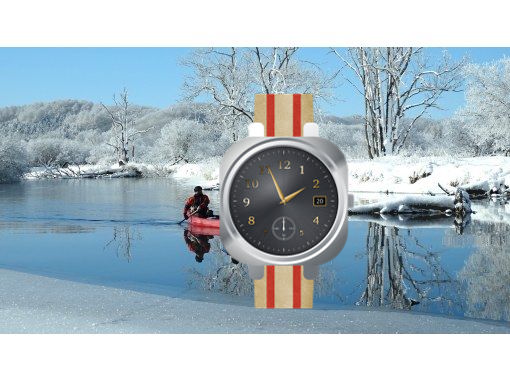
1:56
